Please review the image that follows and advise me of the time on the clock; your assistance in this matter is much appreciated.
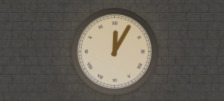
12:05
